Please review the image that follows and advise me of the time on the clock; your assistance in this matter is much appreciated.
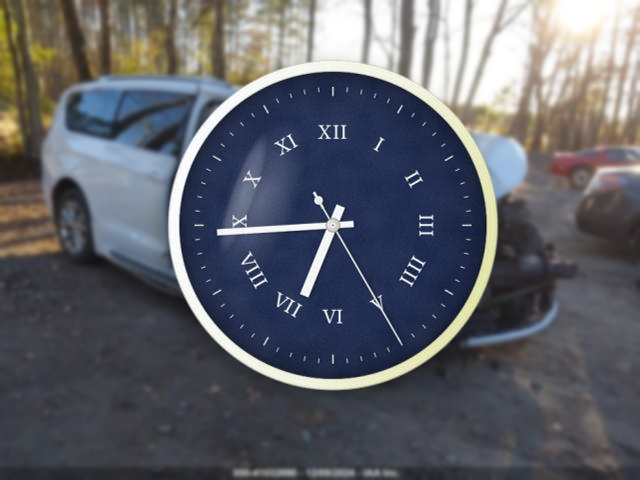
6:44:25
